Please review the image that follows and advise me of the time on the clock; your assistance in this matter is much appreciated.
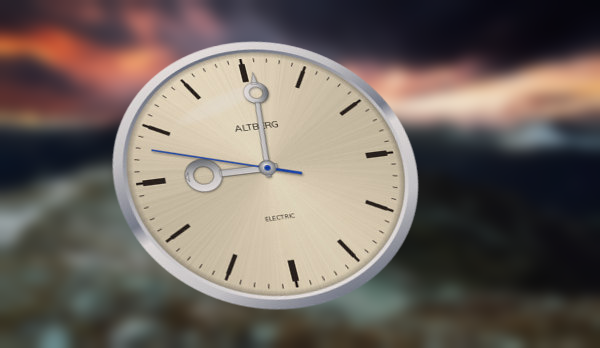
9:00:48
